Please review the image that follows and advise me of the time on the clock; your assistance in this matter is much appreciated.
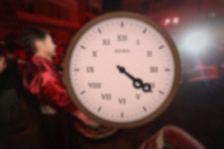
4:21
